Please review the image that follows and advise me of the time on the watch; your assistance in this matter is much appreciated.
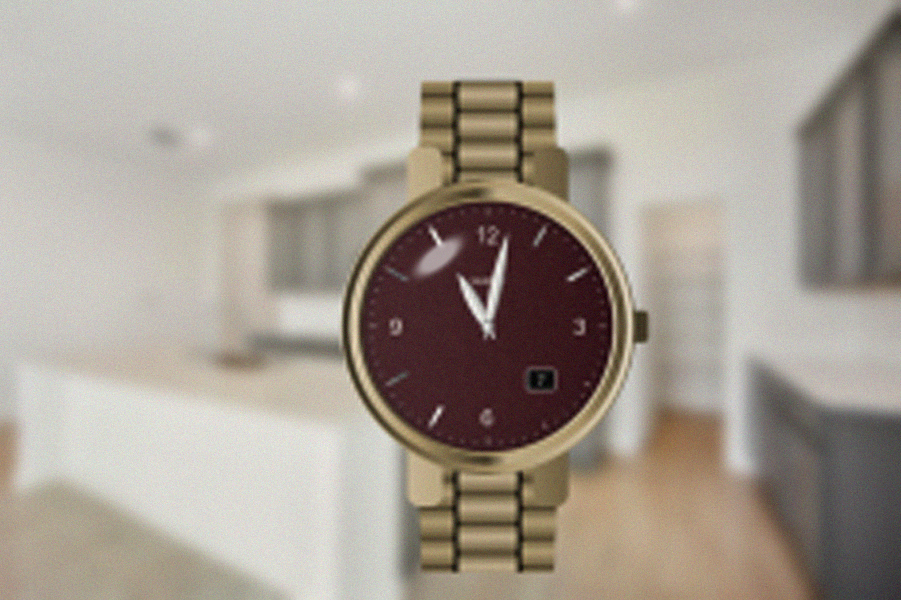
11:02
